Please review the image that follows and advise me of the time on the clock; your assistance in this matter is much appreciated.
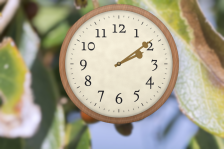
2:09
